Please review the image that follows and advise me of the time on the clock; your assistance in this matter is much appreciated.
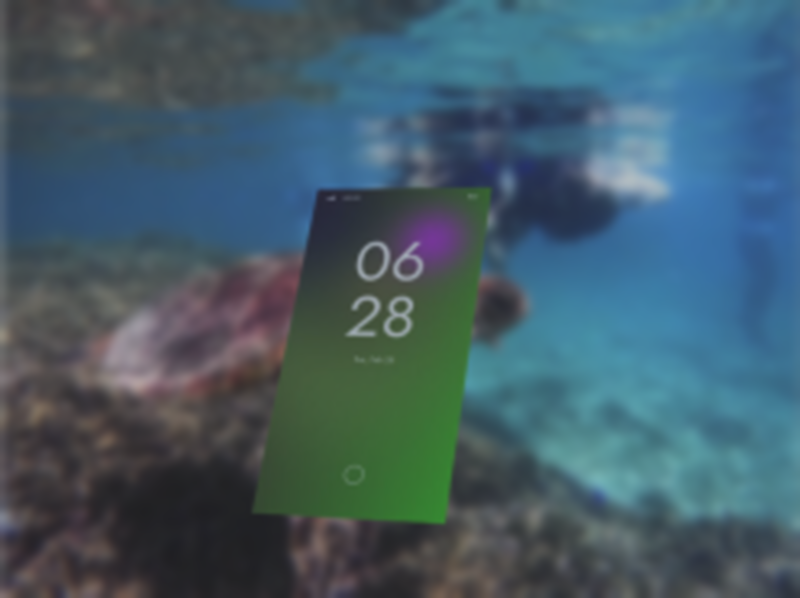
6:28
